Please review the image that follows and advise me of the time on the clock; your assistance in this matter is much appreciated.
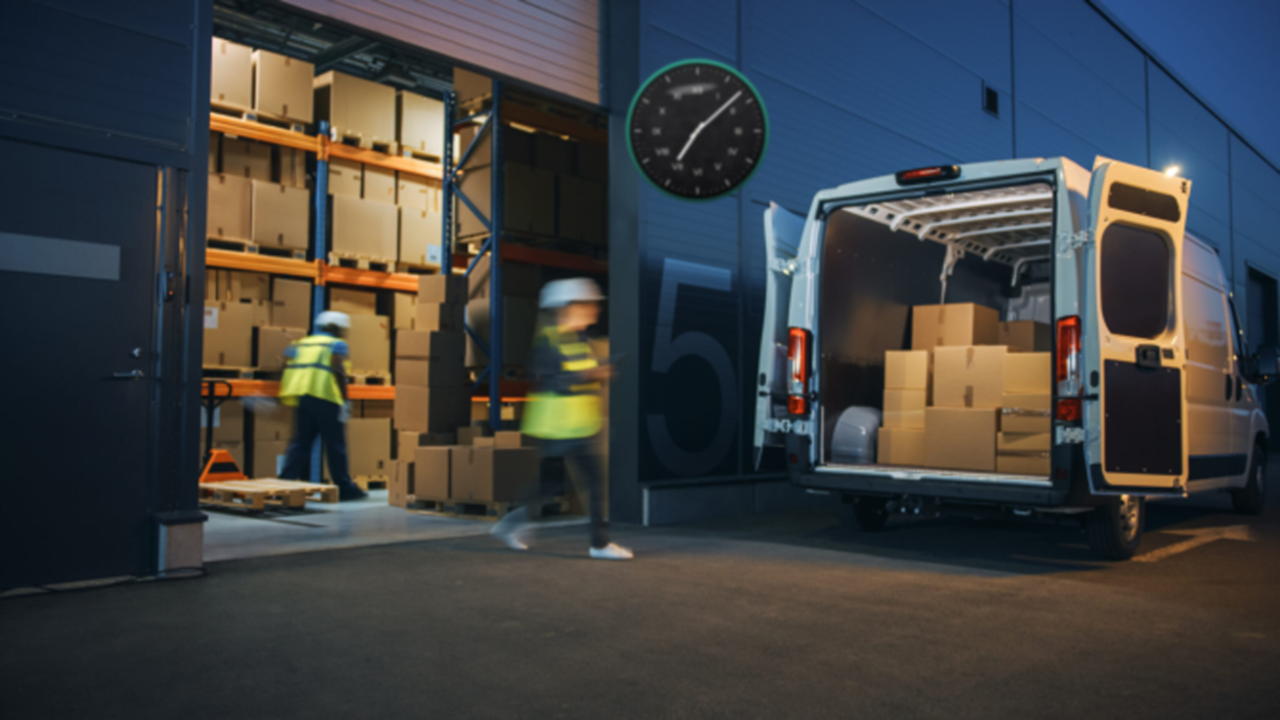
7:08
